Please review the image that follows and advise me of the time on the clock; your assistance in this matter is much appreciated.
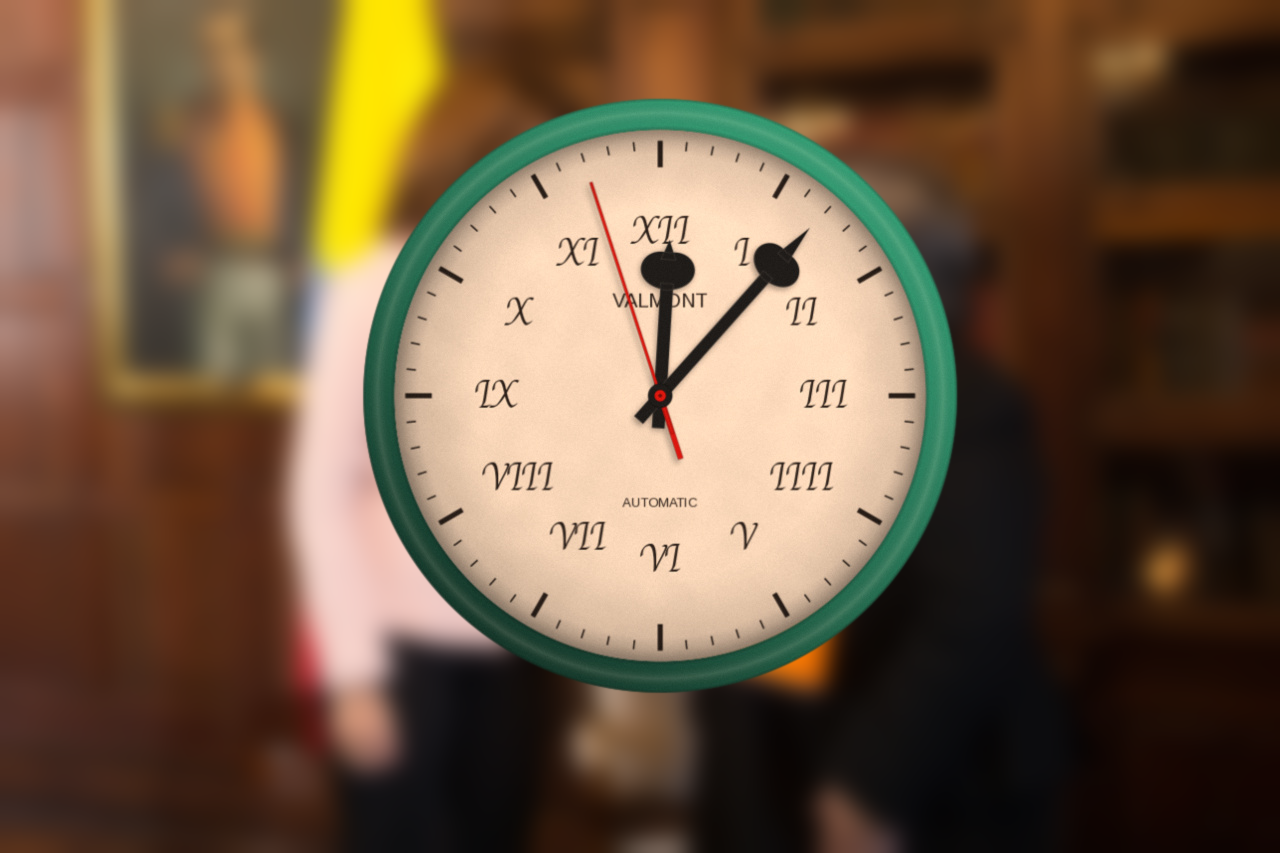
12:06:57
